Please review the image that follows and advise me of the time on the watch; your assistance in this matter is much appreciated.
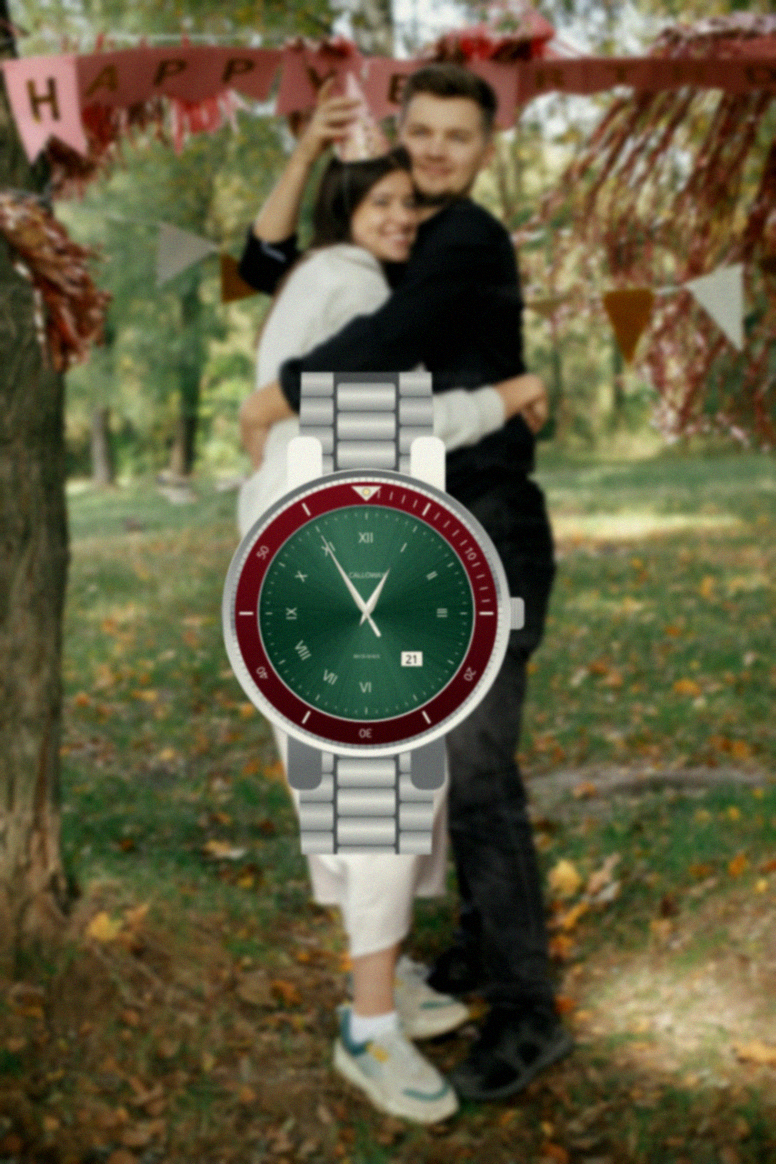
12:54:55
